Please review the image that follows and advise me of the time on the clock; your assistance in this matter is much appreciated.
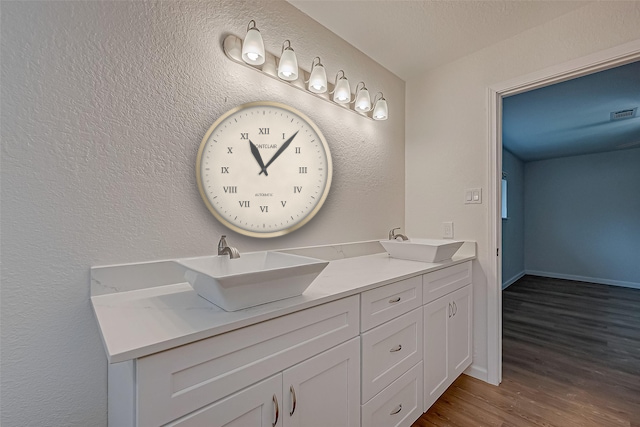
11:07
